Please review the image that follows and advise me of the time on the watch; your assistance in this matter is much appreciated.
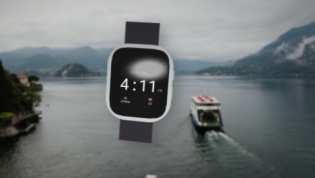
4:11
